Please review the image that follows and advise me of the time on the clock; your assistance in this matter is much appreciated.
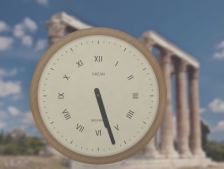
5:27
